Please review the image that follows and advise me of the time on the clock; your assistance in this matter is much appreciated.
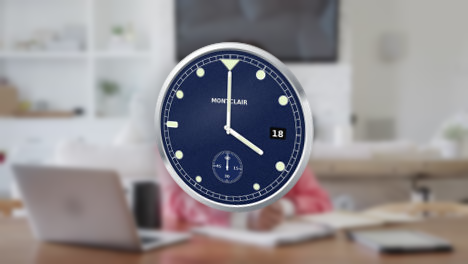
4:00
